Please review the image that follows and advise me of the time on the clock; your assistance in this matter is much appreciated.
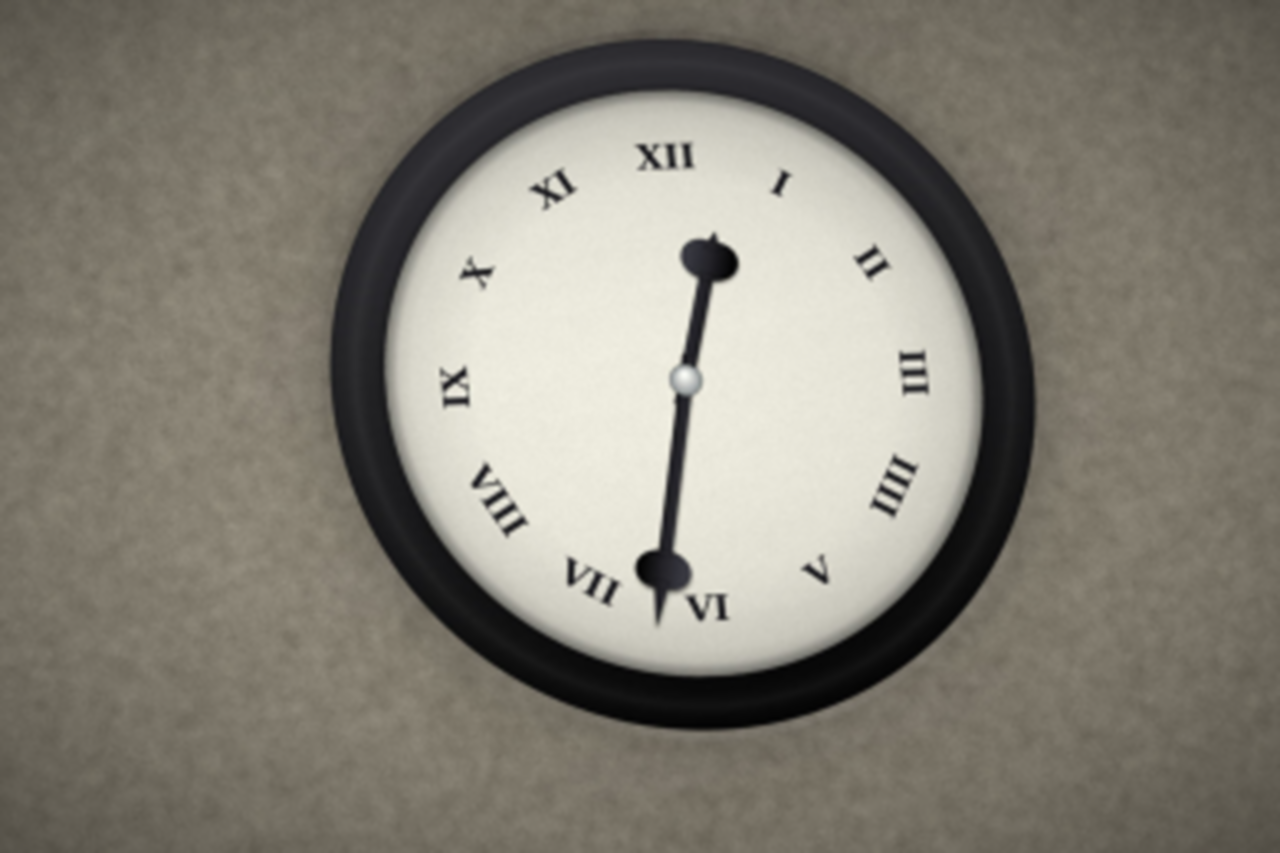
12:32
